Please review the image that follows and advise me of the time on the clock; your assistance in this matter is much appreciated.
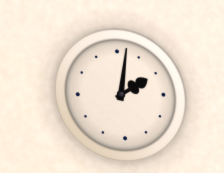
2:02
